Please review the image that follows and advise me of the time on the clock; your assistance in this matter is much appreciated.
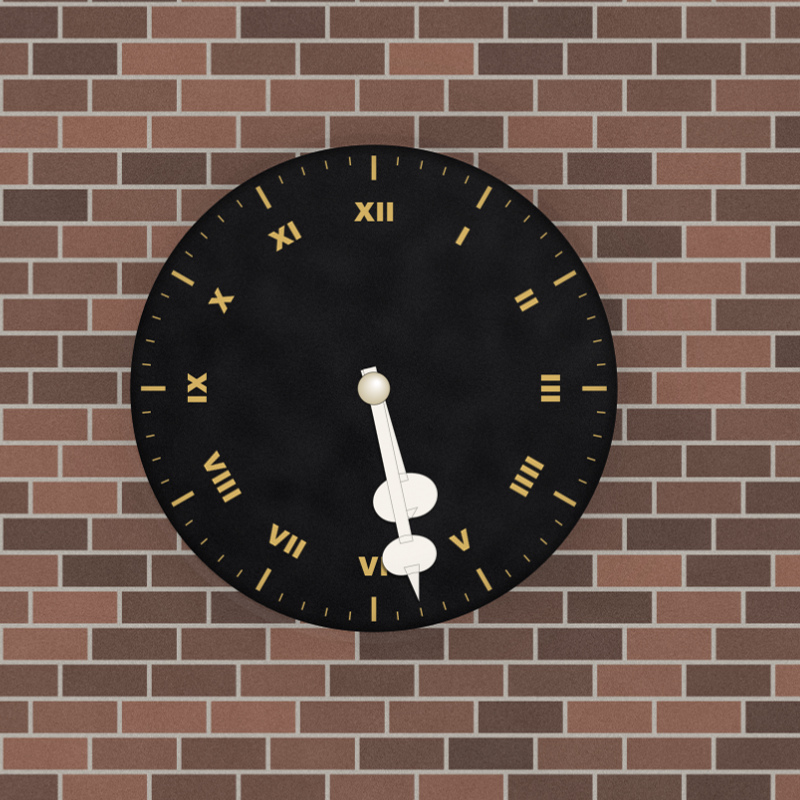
5:28
